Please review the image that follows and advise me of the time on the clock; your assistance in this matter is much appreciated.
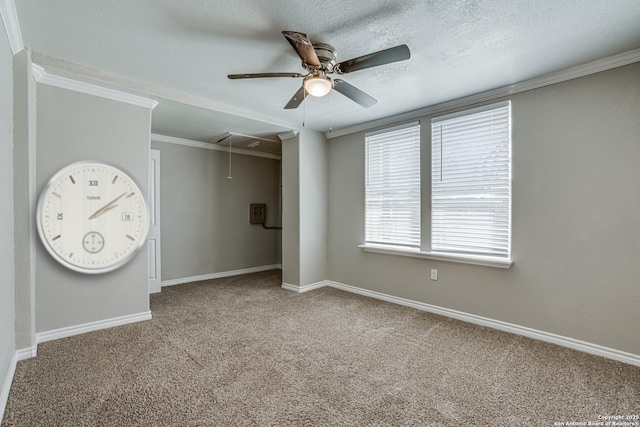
2:09
